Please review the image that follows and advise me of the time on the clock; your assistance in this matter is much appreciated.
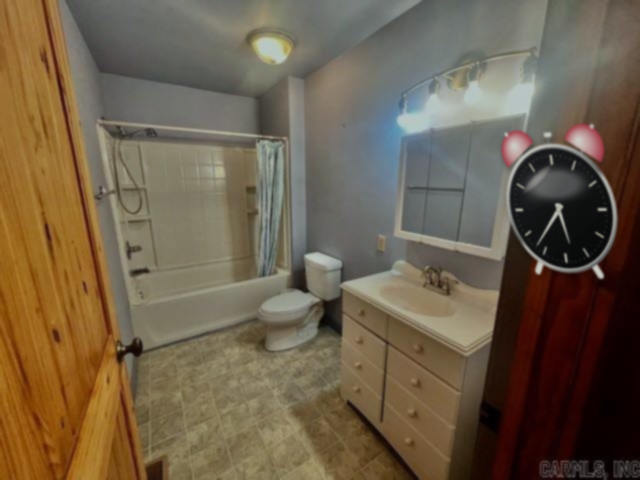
5:37
